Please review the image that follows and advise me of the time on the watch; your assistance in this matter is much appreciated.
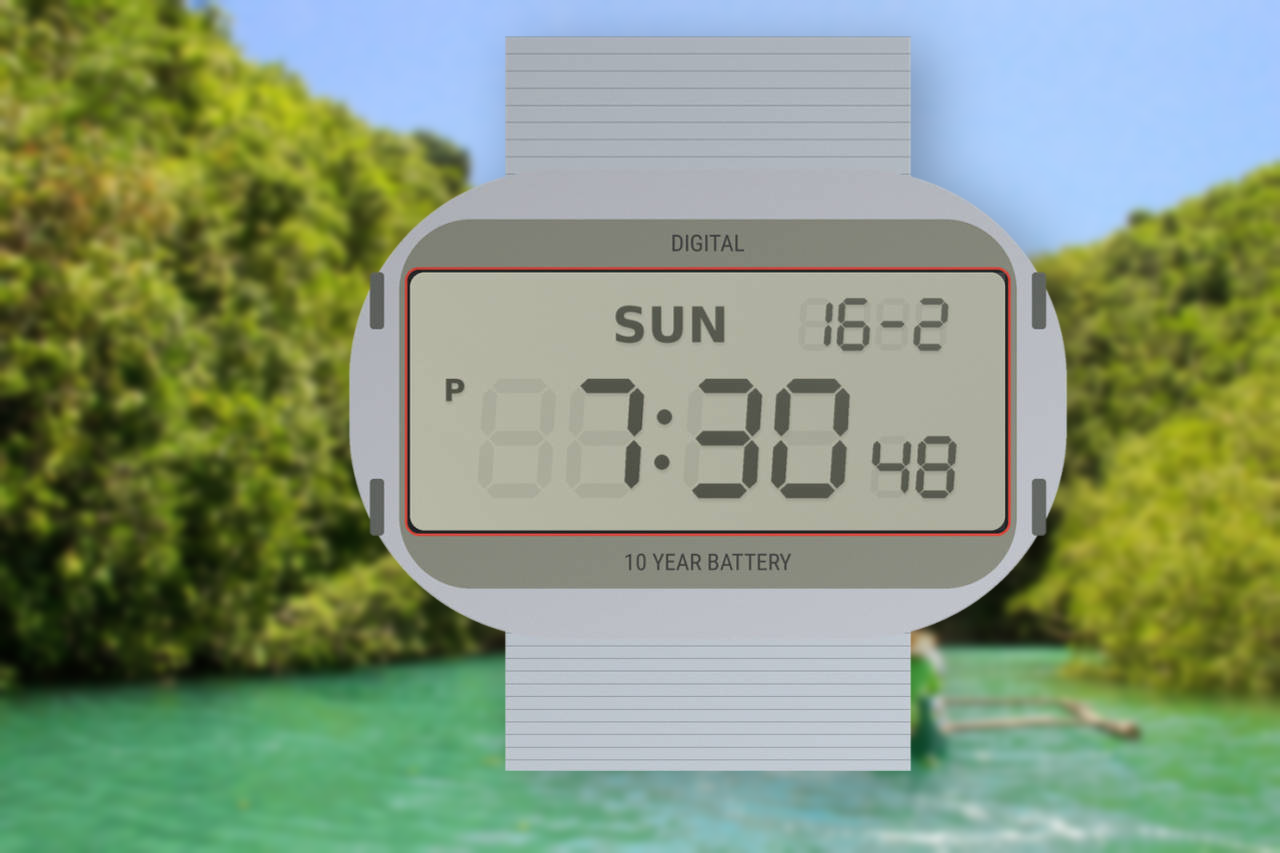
7:30:48
